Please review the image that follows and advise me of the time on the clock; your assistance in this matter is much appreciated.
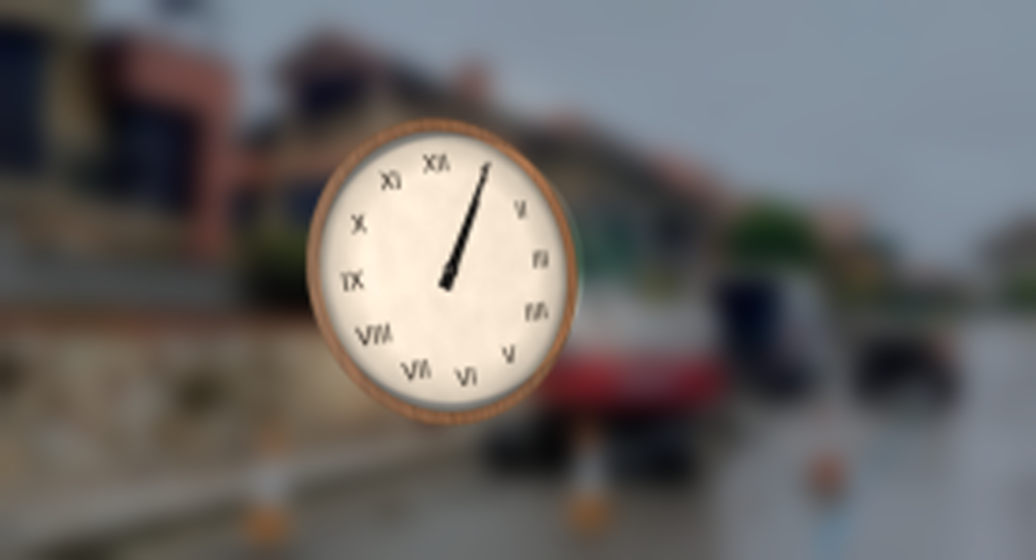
1:05
